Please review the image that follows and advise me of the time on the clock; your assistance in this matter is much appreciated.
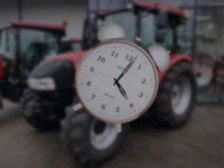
4:02
